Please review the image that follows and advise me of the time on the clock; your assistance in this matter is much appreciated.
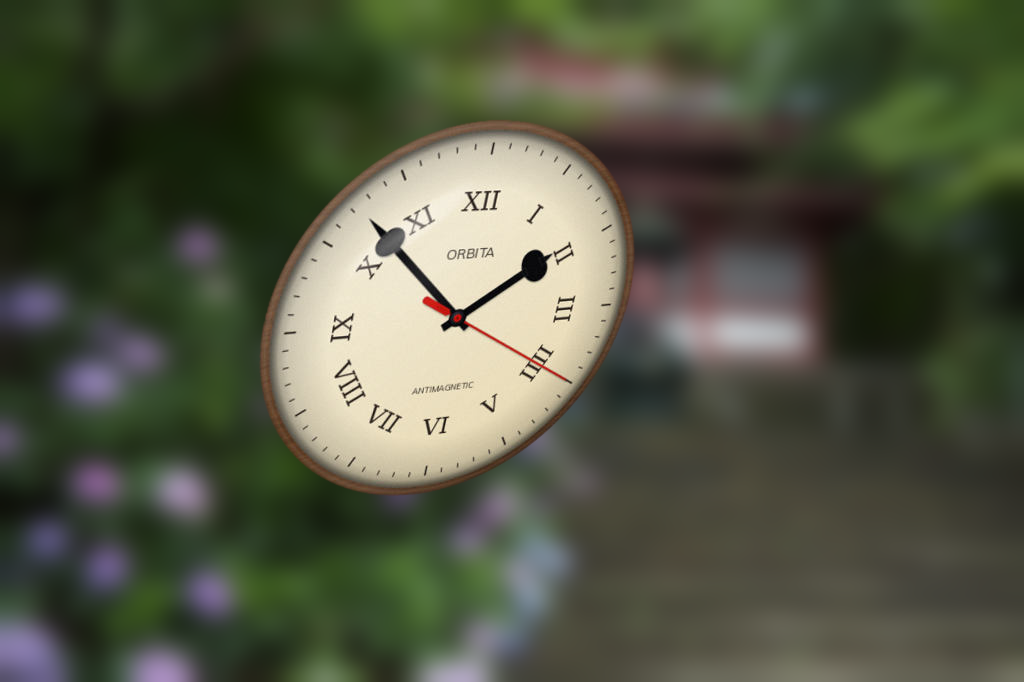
1:52:20
